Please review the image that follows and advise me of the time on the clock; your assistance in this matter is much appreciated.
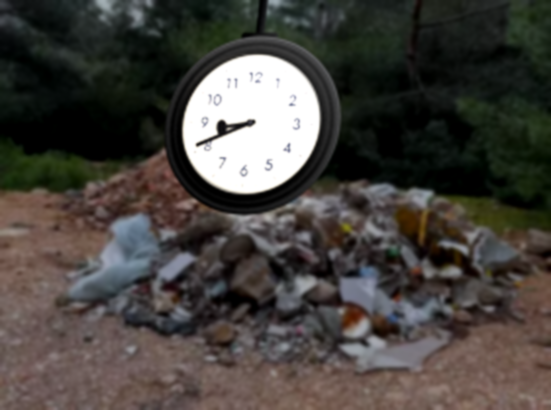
8:41
